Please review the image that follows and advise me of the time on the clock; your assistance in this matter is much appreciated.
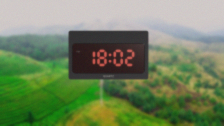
18:02
